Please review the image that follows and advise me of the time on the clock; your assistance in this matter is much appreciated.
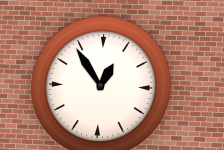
12:54
